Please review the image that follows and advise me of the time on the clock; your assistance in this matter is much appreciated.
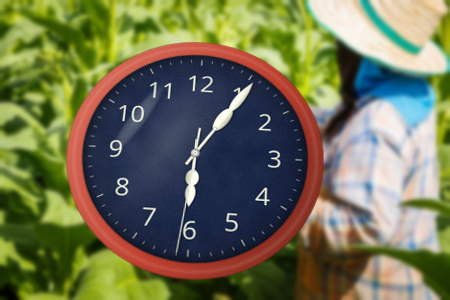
6:05:31
